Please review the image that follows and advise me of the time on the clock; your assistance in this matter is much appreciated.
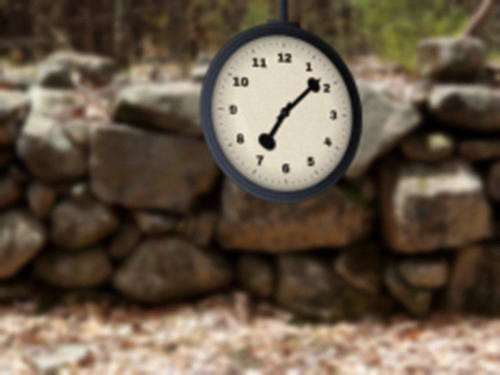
7:08
